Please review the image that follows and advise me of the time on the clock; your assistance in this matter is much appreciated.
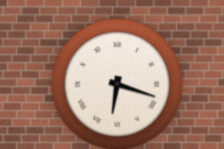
6:18
